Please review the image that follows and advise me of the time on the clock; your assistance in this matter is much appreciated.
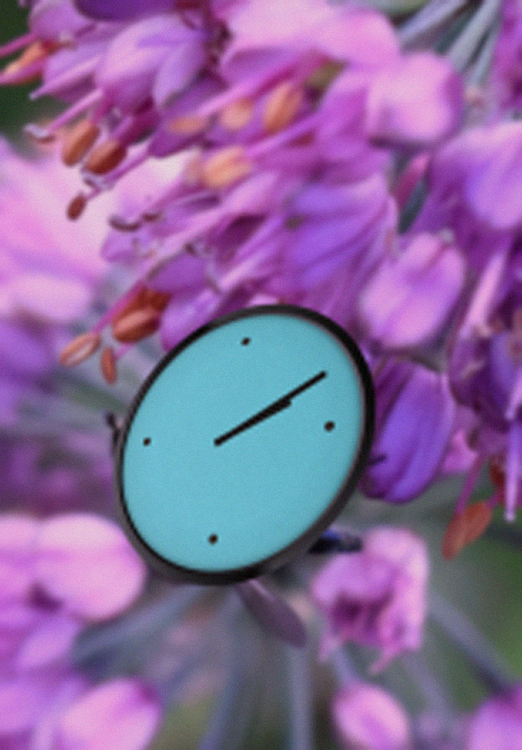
2:10
